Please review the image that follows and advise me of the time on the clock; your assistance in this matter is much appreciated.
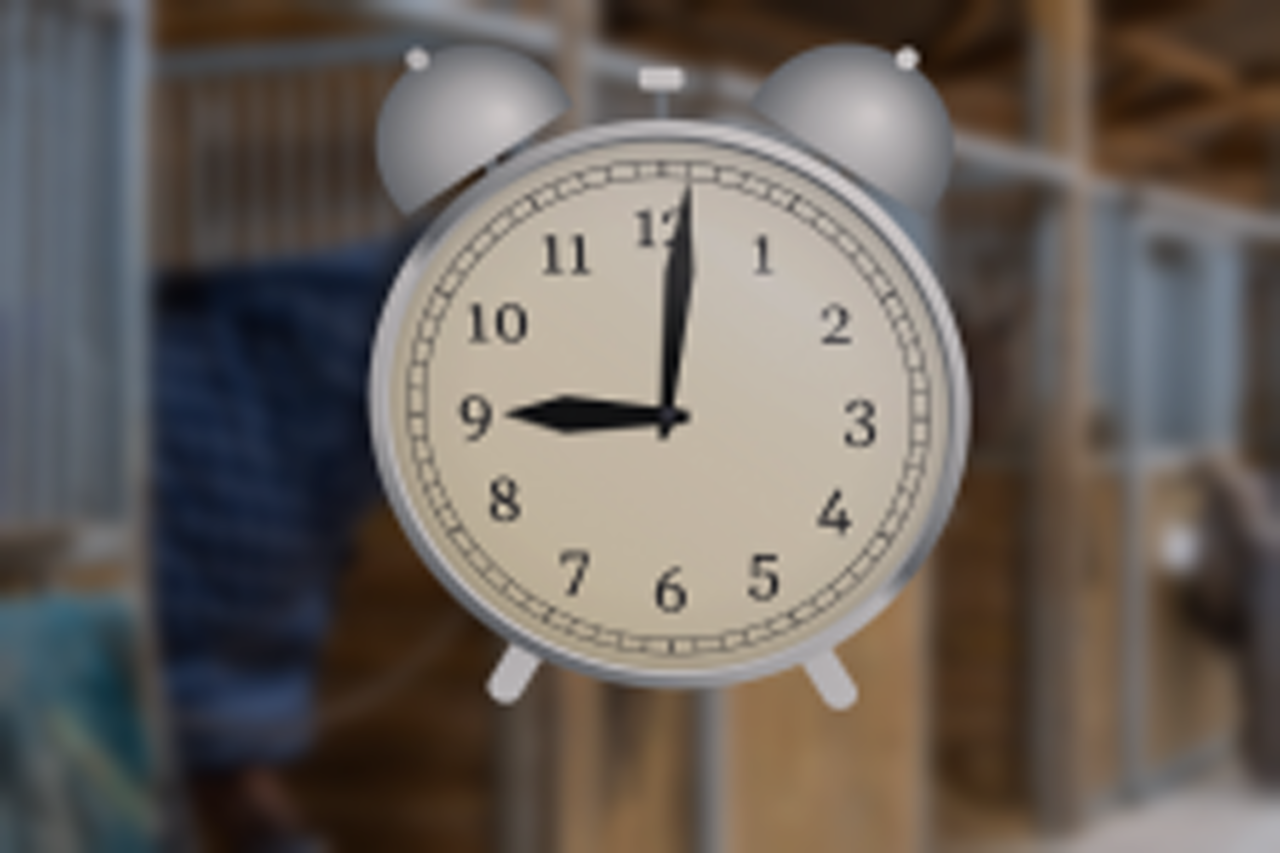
9:01
